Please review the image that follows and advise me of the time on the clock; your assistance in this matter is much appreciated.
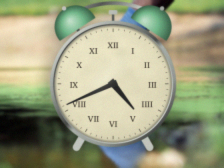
4:41
